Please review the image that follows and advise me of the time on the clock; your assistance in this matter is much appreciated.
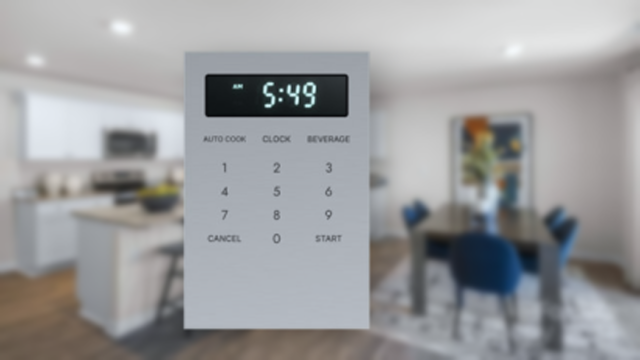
5:49
